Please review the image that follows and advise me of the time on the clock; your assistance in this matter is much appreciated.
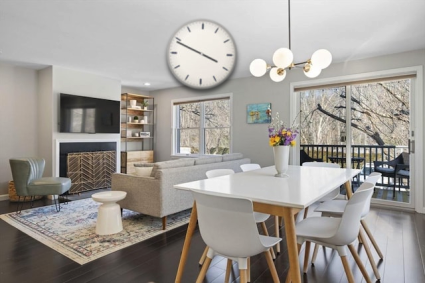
3:49
